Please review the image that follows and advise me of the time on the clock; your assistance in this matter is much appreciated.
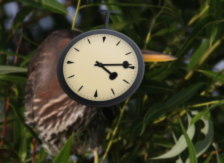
4:14
